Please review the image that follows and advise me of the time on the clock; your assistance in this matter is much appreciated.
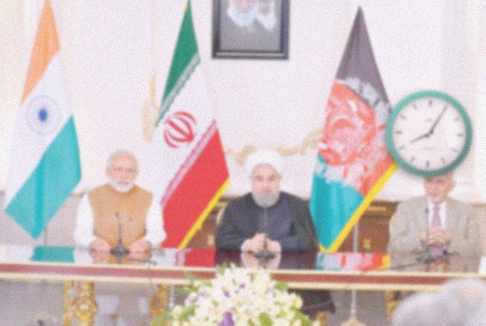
8:05
